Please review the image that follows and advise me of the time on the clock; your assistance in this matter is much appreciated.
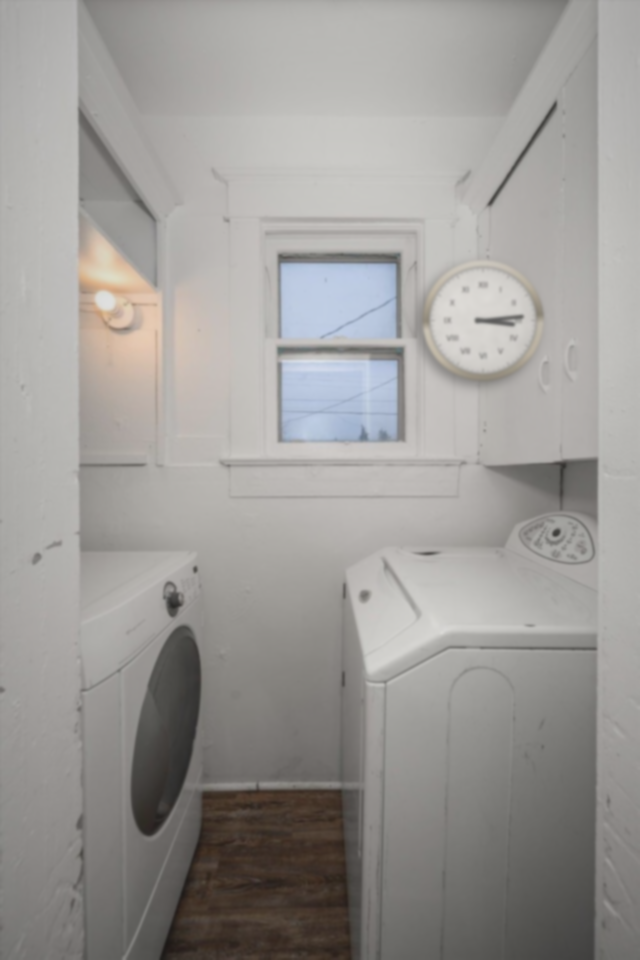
3:14
